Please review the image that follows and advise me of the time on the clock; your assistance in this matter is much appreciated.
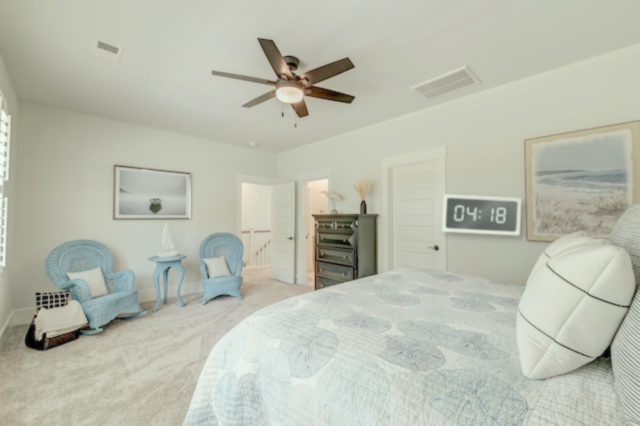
4:18
